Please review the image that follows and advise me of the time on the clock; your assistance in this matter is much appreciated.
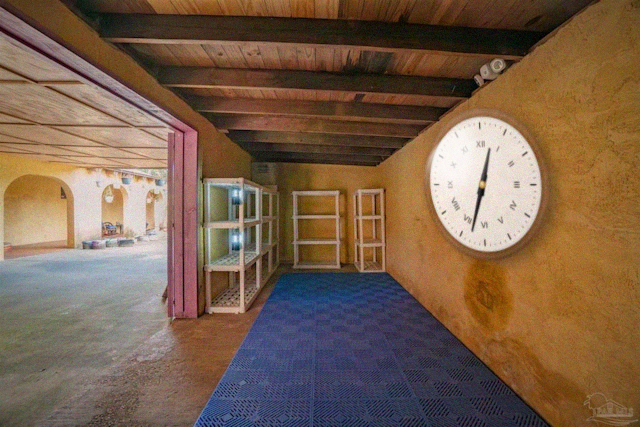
12:33
